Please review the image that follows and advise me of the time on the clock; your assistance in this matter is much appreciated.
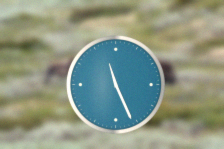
11:26
